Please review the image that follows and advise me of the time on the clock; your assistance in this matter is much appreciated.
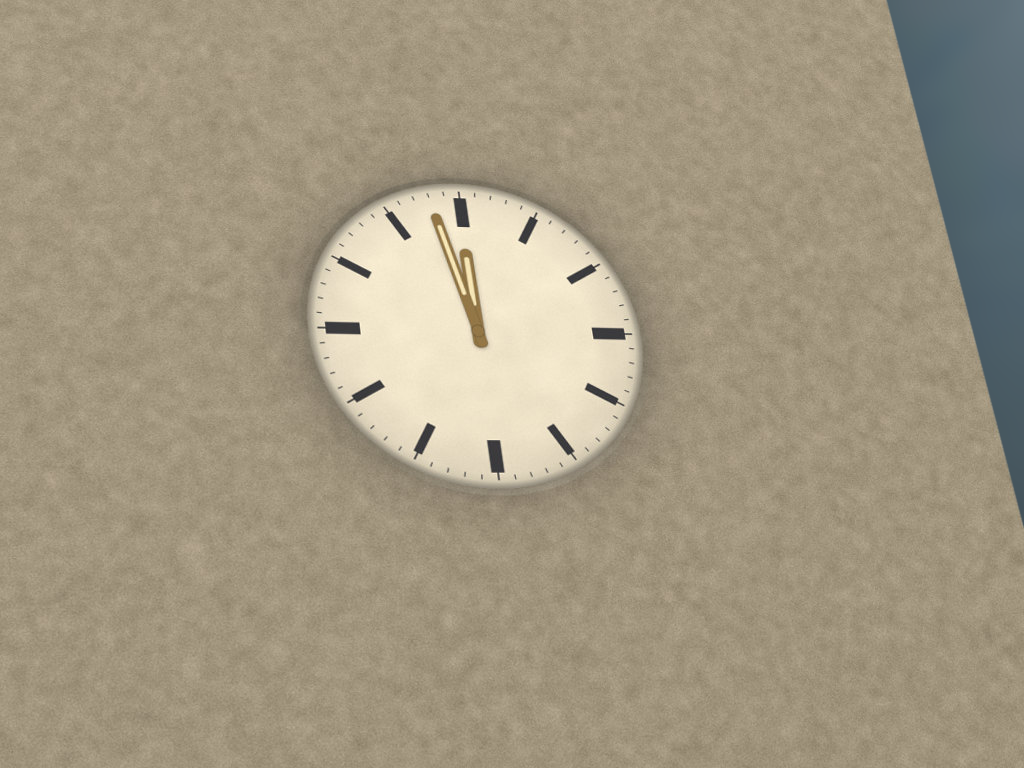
11:58
